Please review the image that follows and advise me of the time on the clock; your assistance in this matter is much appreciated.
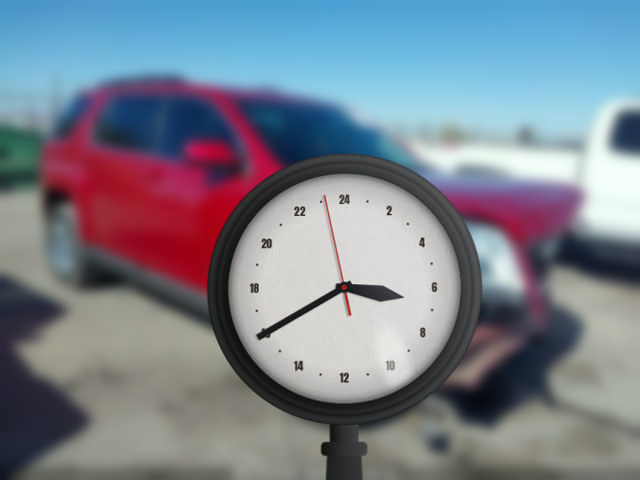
6:39:58
